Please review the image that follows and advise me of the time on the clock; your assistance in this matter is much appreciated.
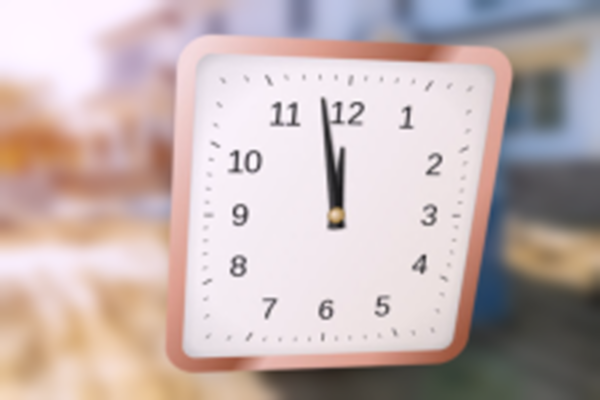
11:58
